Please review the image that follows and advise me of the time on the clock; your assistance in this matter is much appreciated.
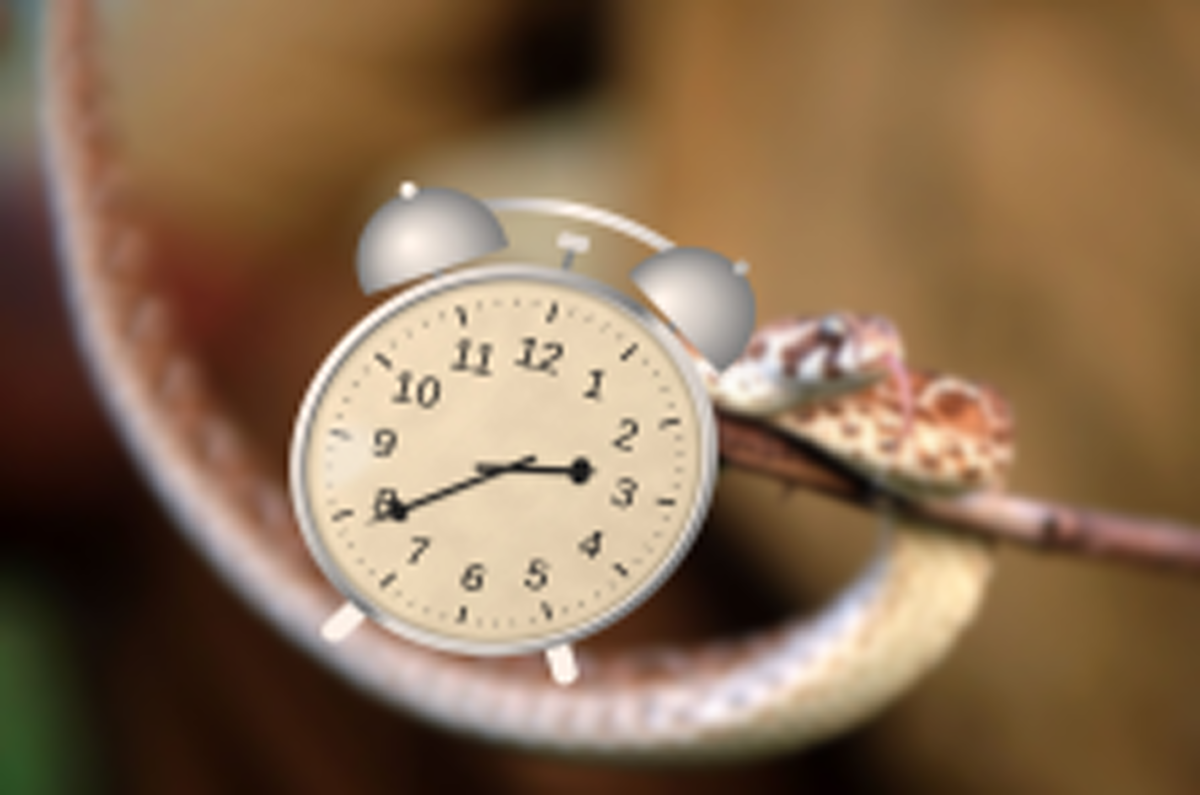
2:39
